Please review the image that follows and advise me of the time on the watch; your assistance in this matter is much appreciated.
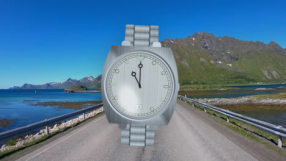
11:00
